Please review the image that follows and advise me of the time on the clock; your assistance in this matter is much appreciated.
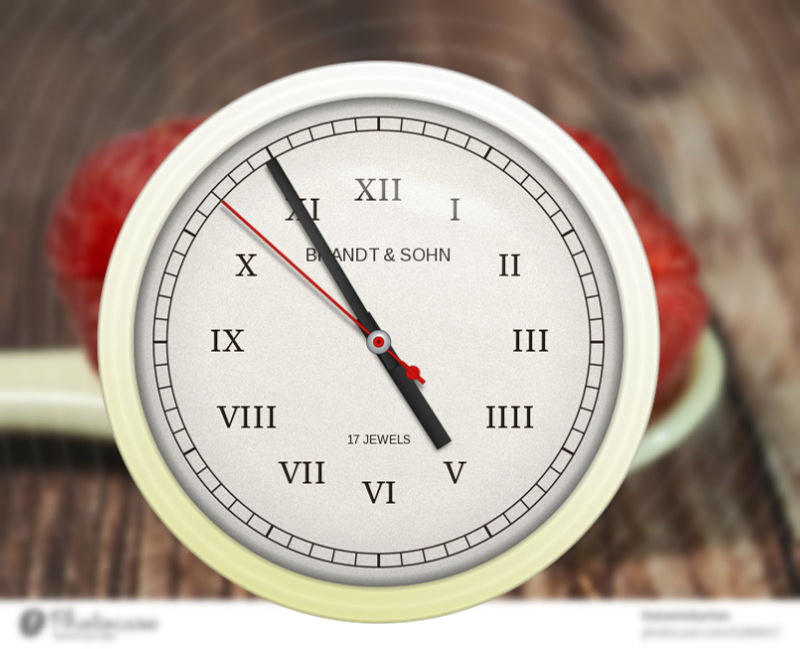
4:54:52
